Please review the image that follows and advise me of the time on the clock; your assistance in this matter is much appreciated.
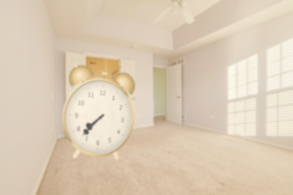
7:37
